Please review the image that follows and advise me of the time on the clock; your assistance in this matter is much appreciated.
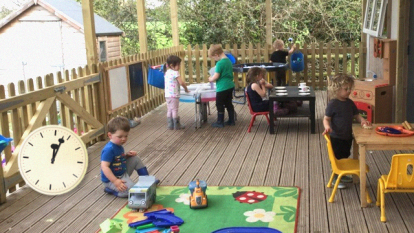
12:03
